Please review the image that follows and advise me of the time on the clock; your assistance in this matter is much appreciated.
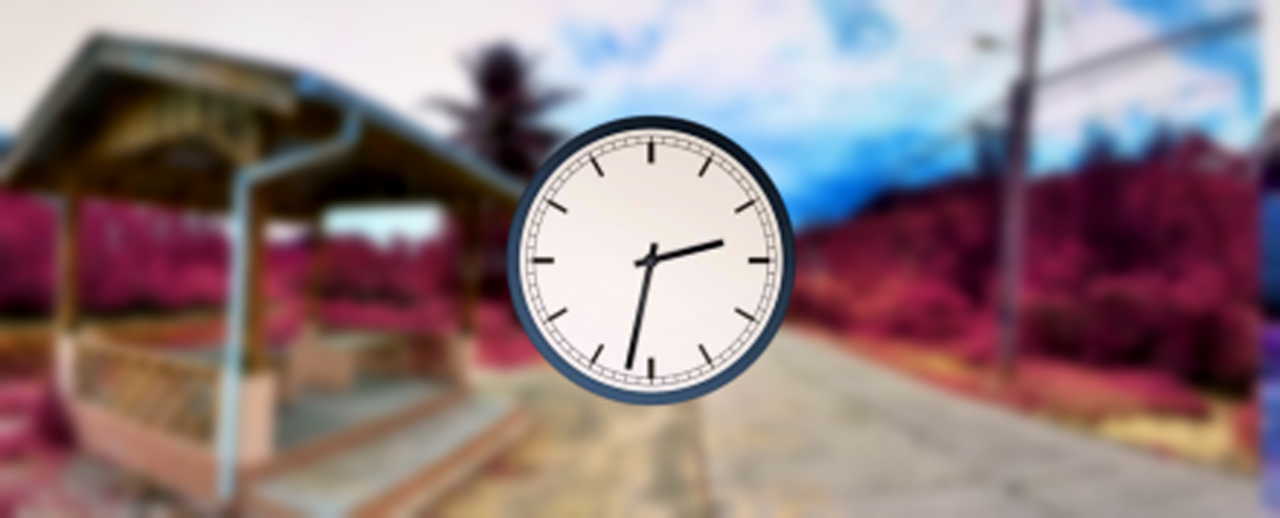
2:32
